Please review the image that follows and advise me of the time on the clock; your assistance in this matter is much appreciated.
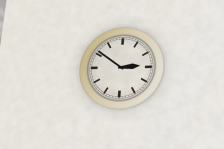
2:51
